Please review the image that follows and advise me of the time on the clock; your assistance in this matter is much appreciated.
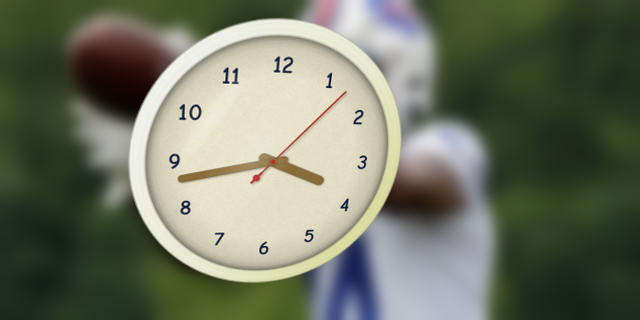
3:43:07
